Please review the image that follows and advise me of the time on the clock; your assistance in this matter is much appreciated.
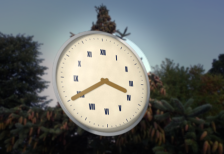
3:40
